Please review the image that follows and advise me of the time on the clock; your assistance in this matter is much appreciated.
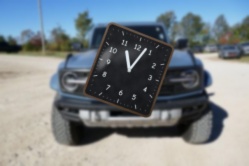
11:03
